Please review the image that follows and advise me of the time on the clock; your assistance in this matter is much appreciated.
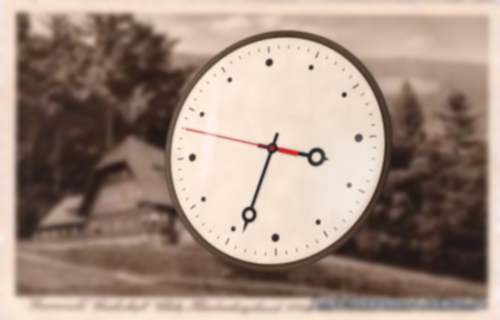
3:33:48
